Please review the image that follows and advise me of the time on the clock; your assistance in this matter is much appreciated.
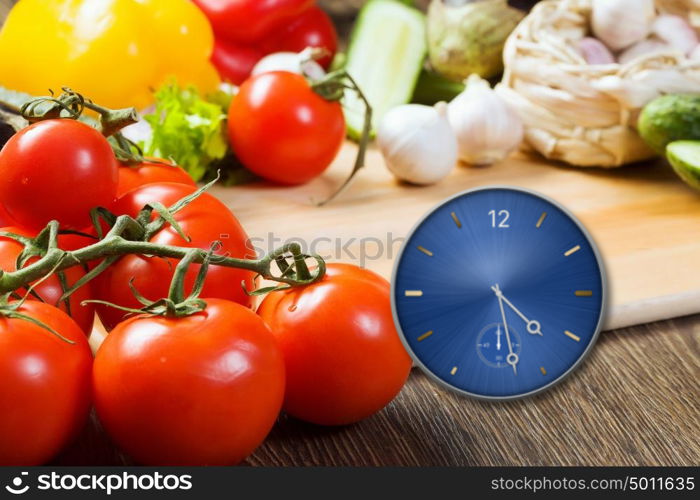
4:28
